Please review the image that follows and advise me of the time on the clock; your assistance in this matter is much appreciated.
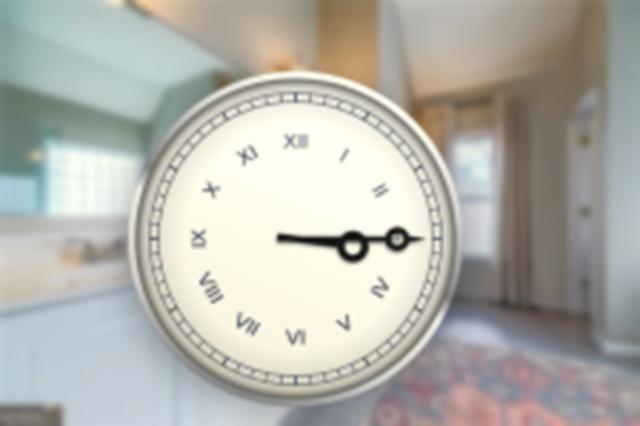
3:15
